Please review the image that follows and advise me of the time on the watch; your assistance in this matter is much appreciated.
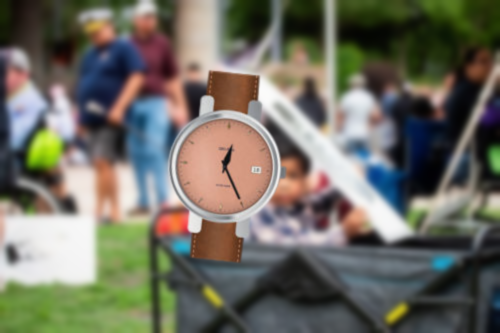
12:25
